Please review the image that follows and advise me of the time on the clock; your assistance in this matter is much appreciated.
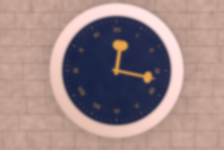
12:17
